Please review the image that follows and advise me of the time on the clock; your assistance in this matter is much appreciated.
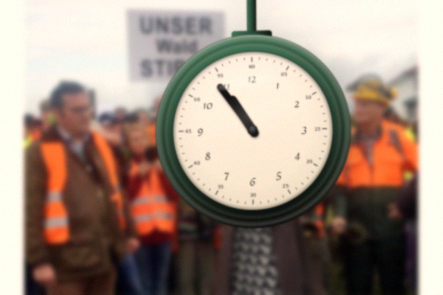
10:54
